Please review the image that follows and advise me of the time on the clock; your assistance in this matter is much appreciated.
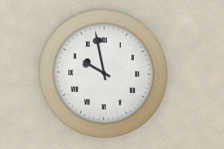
9:58
